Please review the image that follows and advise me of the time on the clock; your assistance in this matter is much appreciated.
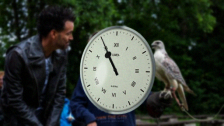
10:55
